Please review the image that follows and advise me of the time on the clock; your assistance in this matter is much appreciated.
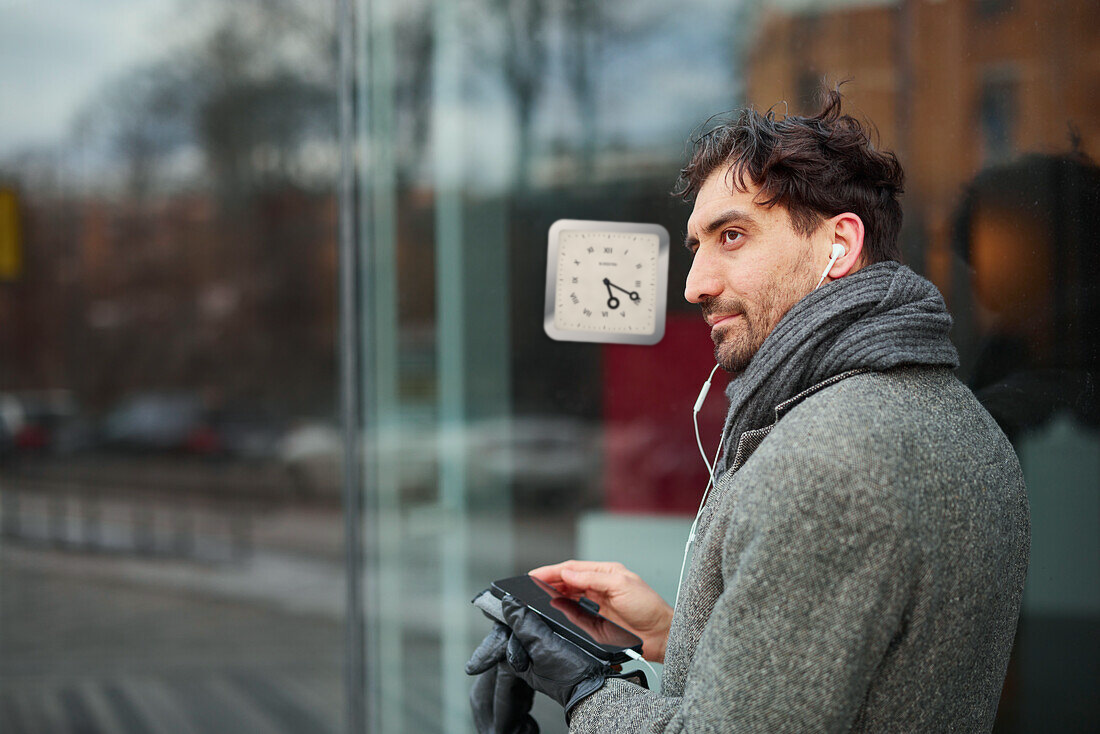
5:19
